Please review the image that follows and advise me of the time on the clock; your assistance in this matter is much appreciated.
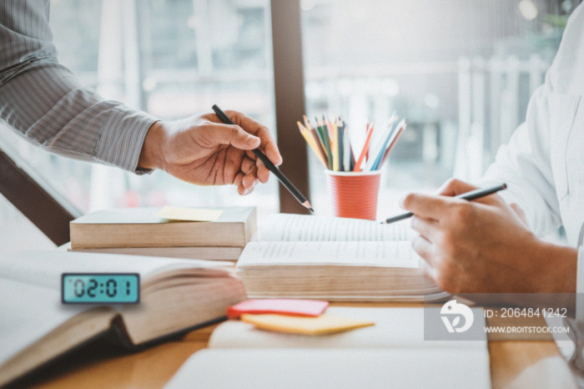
2:01
